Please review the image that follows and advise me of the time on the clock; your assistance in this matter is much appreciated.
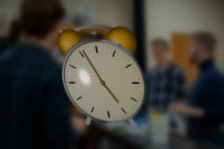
4:56
